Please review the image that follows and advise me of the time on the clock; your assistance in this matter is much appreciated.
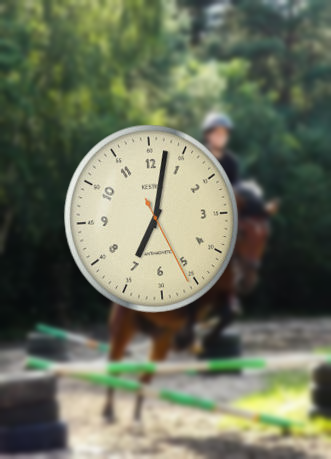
7:02:26
